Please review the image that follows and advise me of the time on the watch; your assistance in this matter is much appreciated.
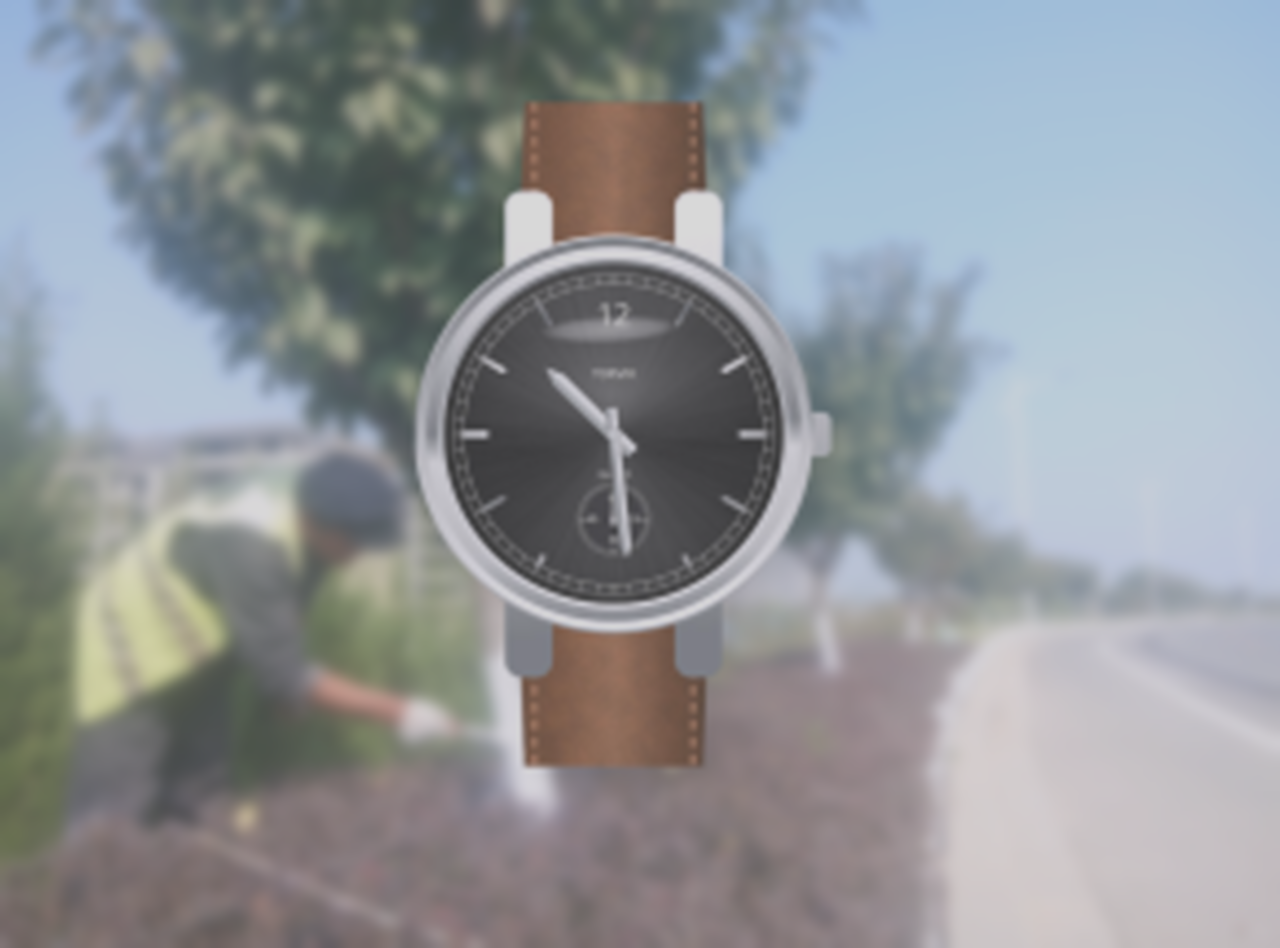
10:29
